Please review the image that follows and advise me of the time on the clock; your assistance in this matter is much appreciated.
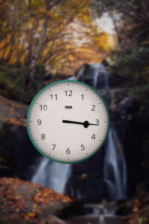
3:16
